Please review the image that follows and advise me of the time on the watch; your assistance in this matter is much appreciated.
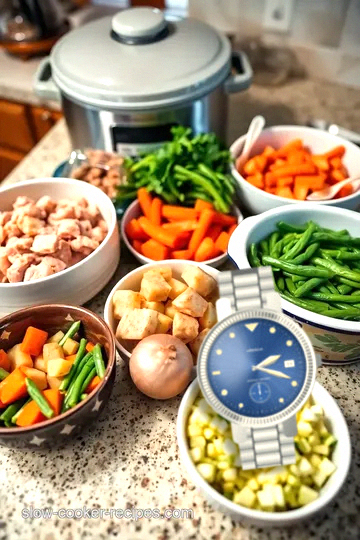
2:19
